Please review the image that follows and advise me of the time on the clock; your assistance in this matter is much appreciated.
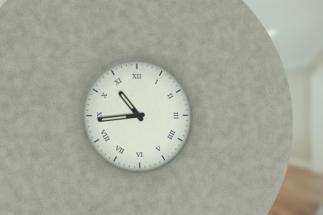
10:44
